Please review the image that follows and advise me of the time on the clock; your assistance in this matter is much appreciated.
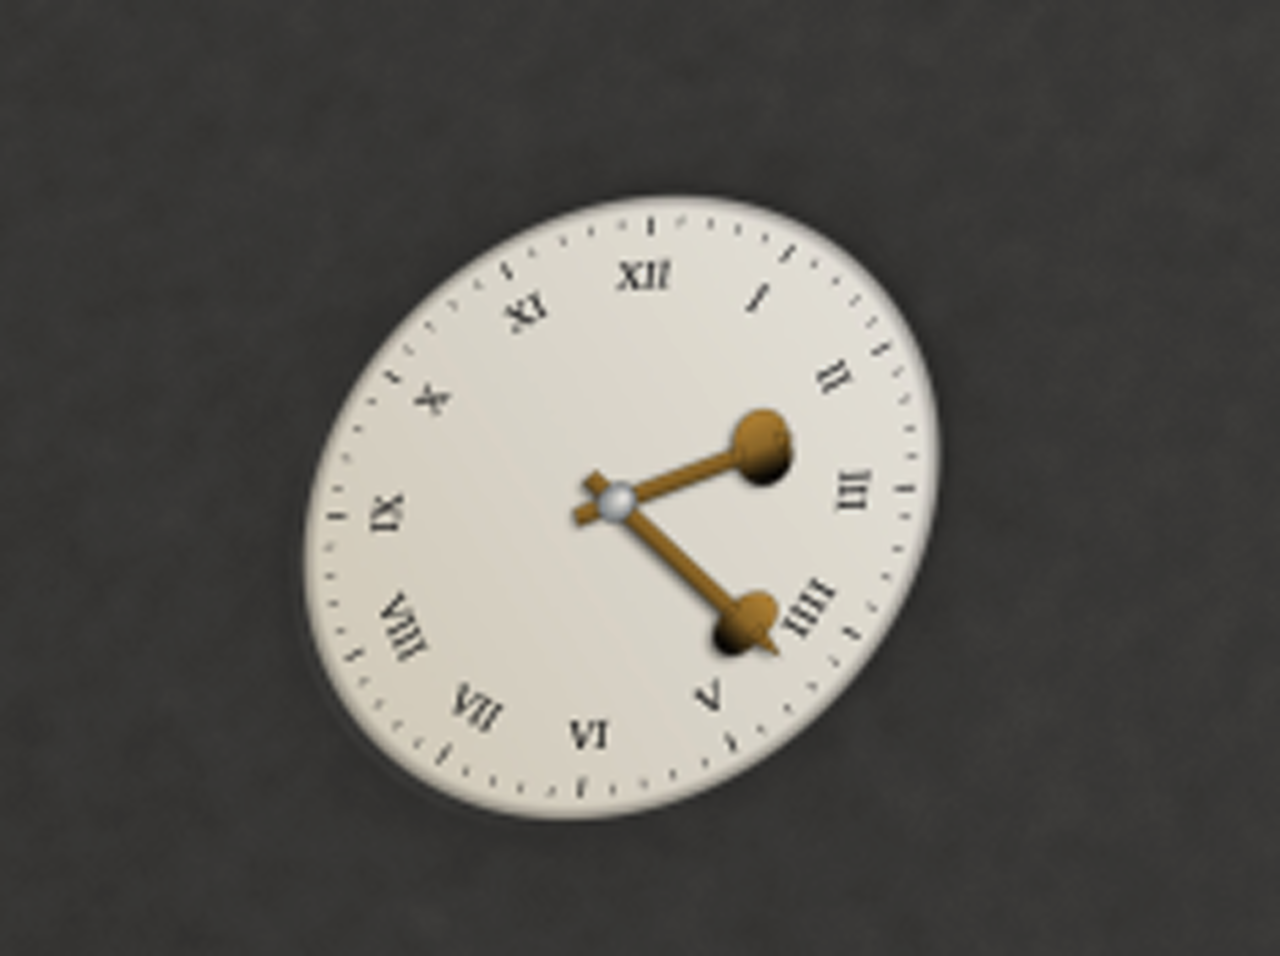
2:22
